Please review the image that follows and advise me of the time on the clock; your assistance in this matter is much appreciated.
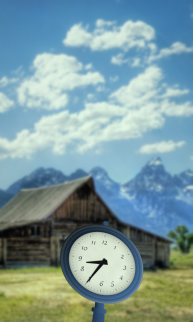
8:35
